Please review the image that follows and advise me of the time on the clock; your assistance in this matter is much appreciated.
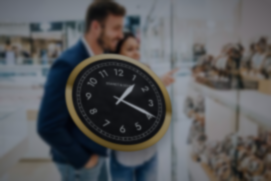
1:19
